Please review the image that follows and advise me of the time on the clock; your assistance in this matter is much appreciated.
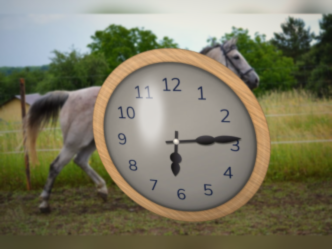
6:14
